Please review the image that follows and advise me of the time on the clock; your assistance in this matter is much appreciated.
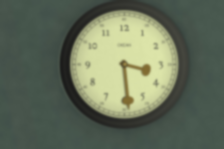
3:29
